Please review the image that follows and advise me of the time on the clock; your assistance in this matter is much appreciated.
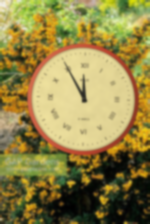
11:55
